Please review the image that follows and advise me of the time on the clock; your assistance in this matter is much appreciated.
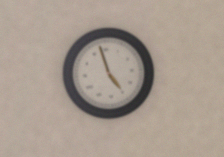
4:58
